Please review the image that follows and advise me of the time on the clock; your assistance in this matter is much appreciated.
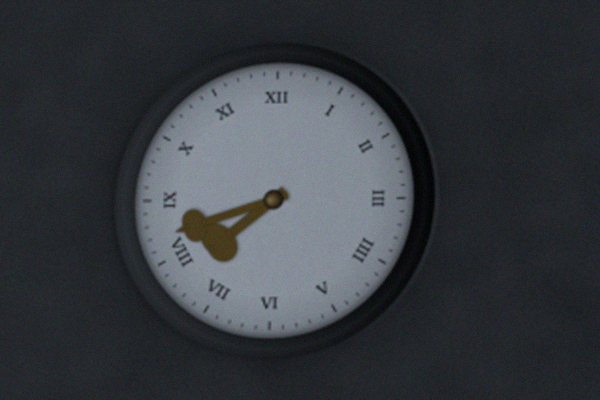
7:42
